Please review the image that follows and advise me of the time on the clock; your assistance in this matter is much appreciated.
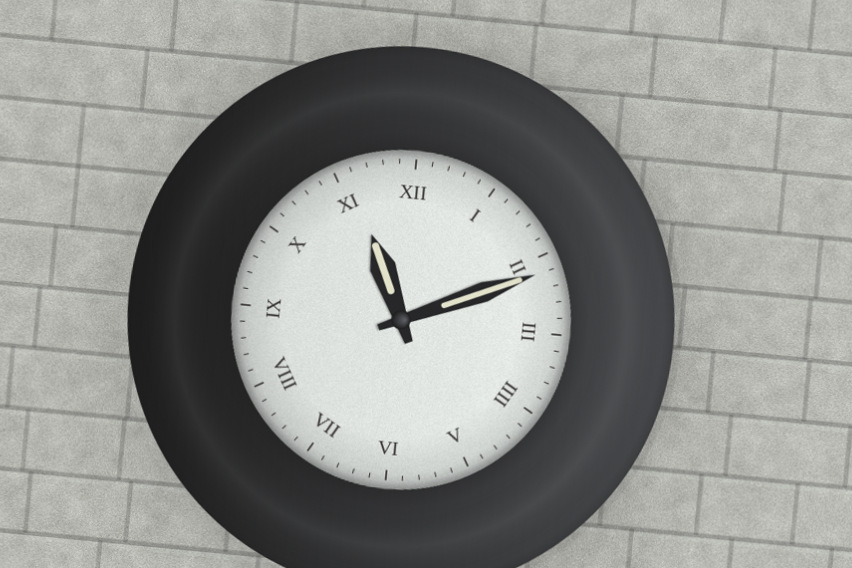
11:11
